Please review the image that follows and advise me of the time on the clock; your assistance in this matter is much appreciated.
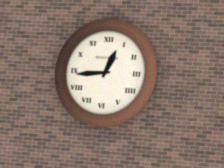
12:44
